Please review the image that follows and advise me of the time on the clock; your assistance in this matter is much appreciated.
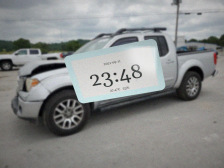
23:48
